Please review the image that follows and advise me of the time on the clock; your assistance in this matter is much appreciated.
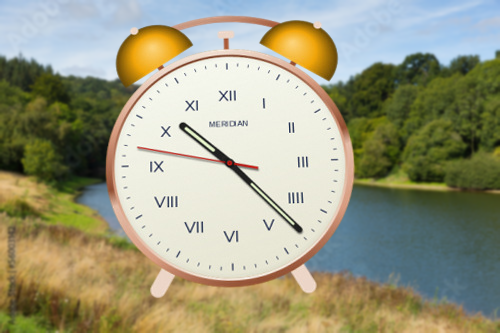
10:22:47
